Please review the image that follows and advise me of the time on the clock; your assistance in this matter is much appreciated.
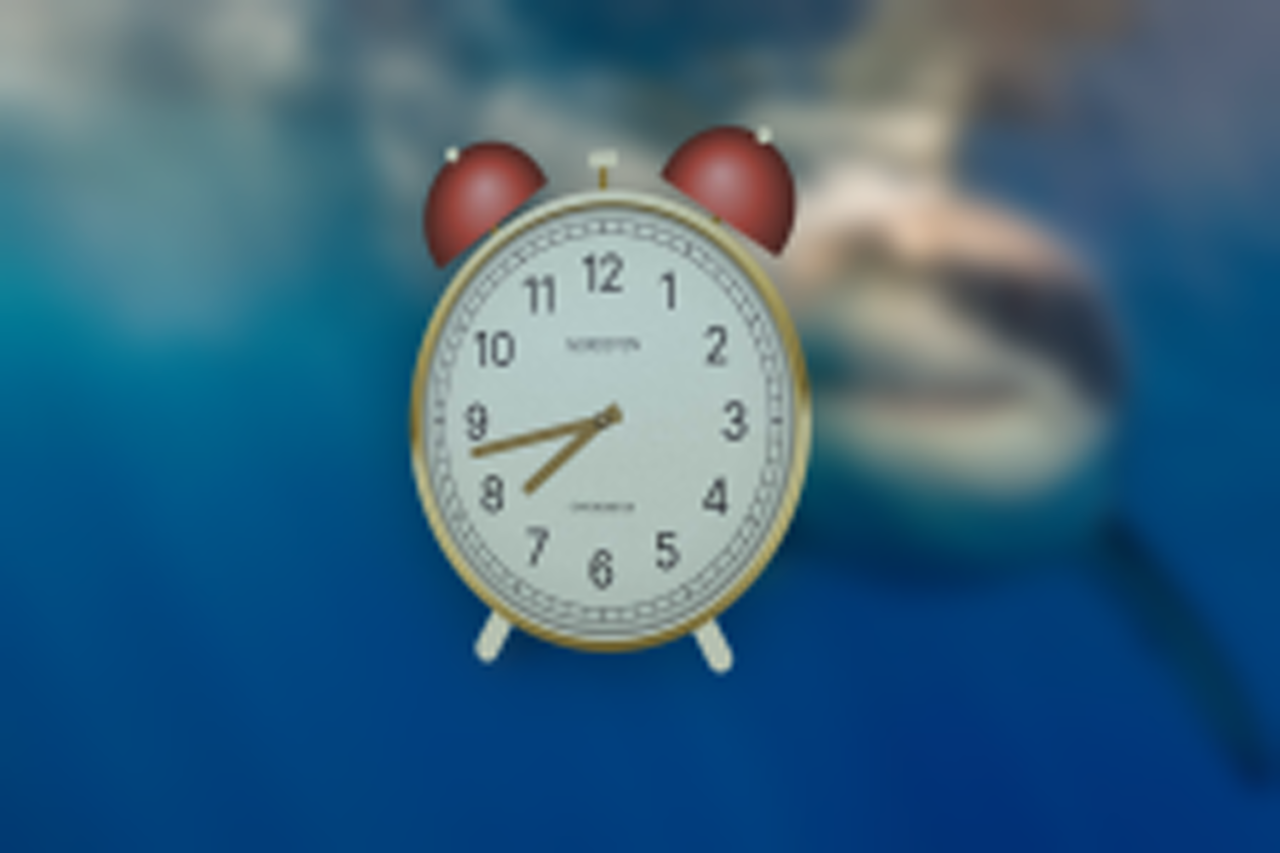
7:43
